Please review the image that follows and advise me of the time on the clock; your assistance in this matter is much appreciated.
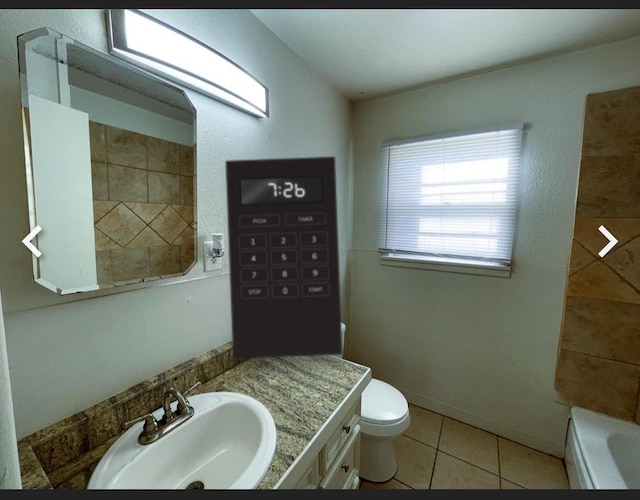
7:26
